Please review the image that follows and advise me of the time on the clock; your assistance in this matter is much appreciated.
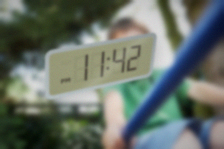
11:42
